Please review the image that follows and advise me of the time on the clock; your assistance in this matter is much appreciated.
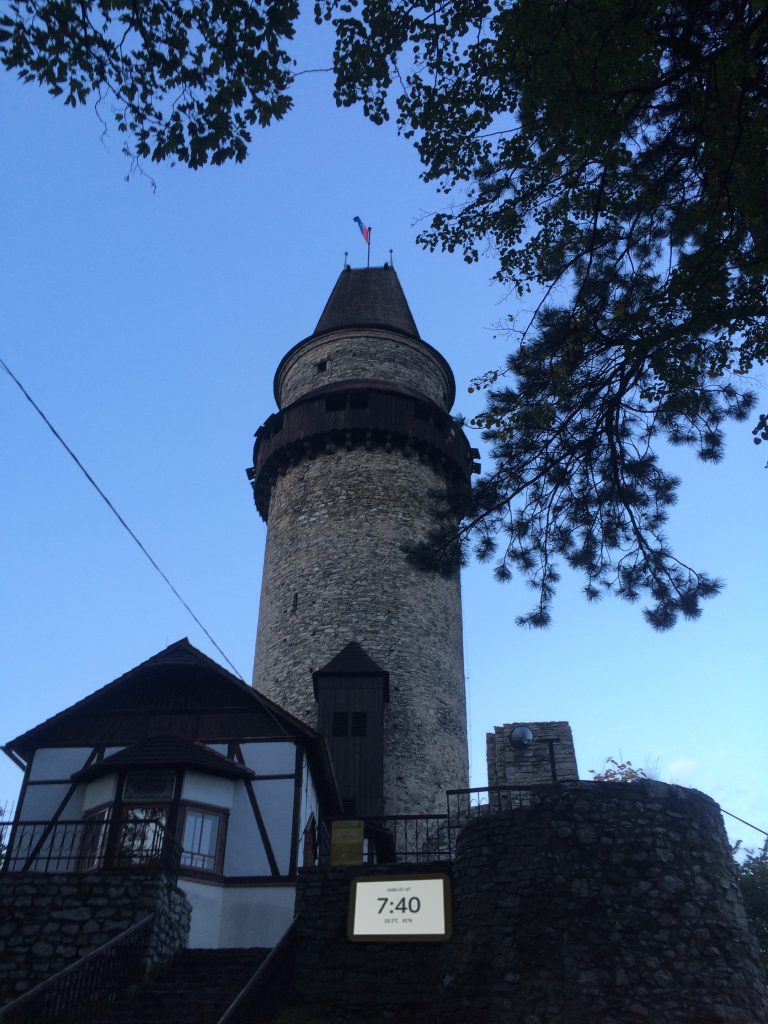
7:40
